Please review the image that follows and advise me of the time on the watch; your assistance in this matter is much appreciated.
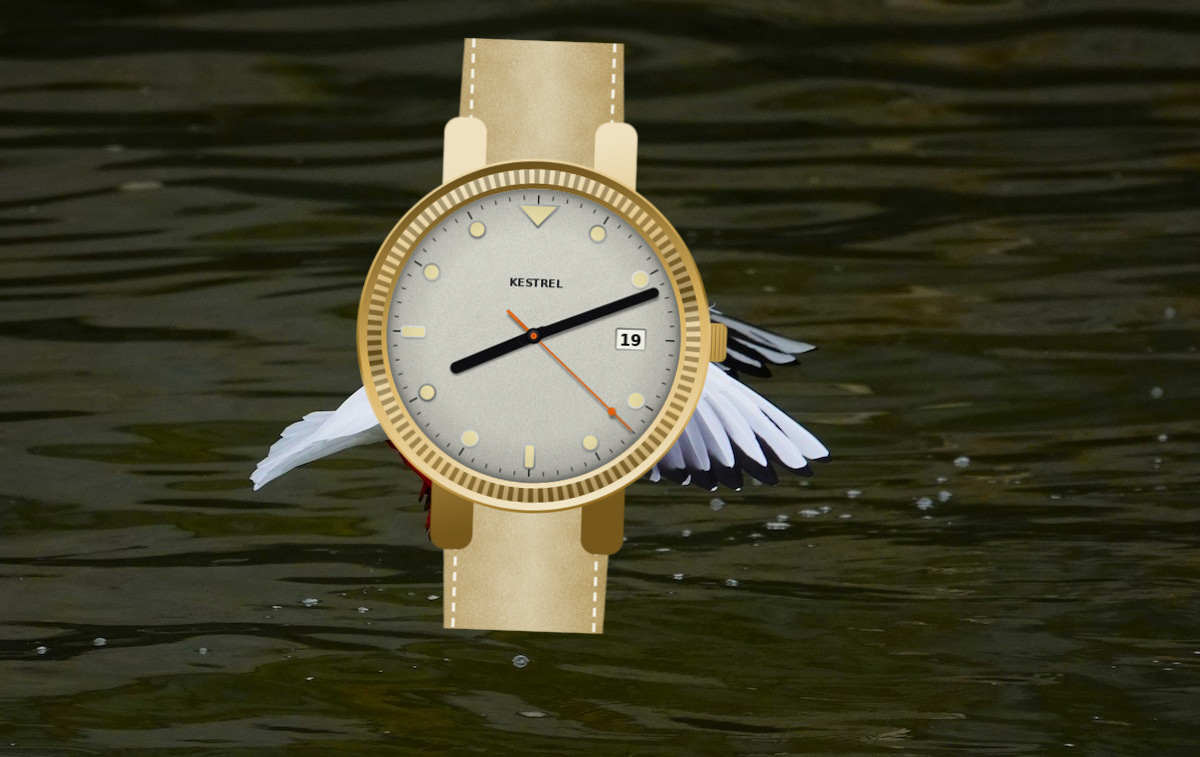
8:11:22
